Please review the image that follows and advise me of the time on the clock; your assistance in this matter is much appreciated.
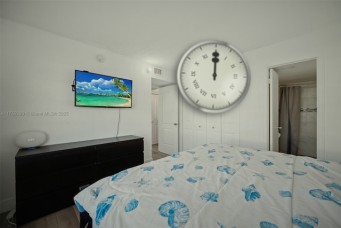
12:00
